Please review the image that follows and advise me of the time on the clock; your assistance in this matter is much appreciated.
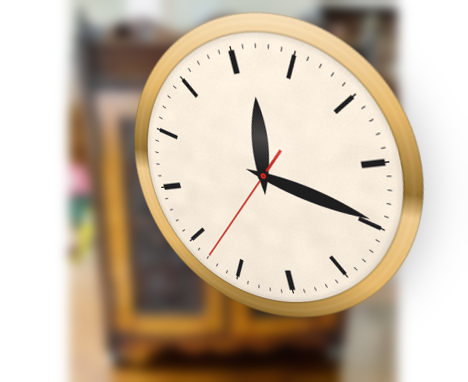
12:19:38
